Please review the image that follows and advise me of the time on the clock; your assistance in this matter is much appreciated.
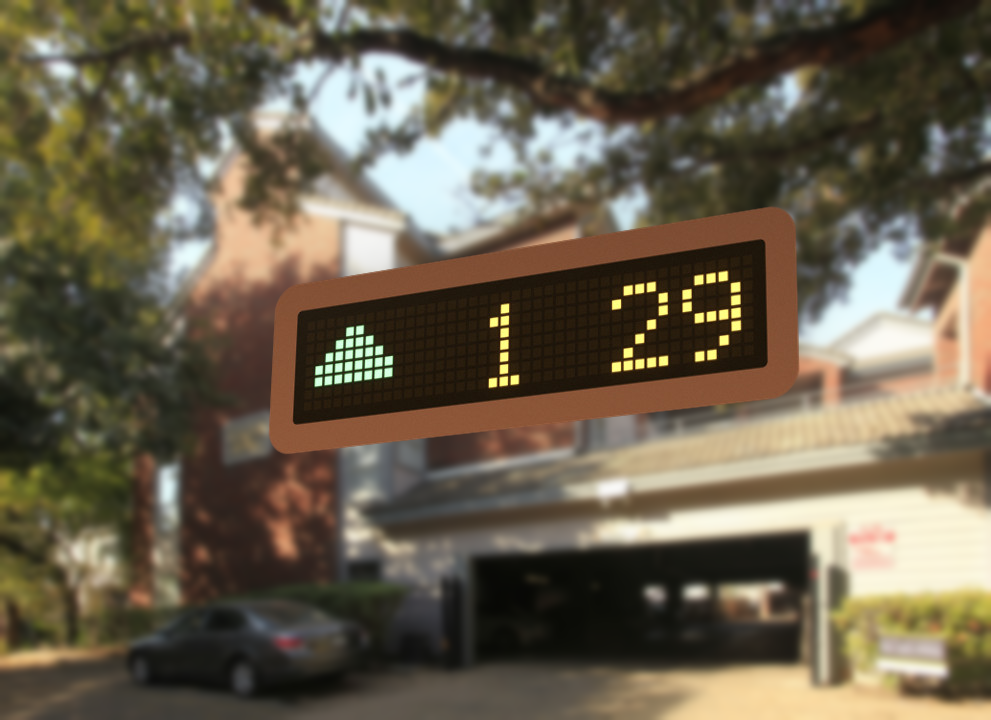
1:29
